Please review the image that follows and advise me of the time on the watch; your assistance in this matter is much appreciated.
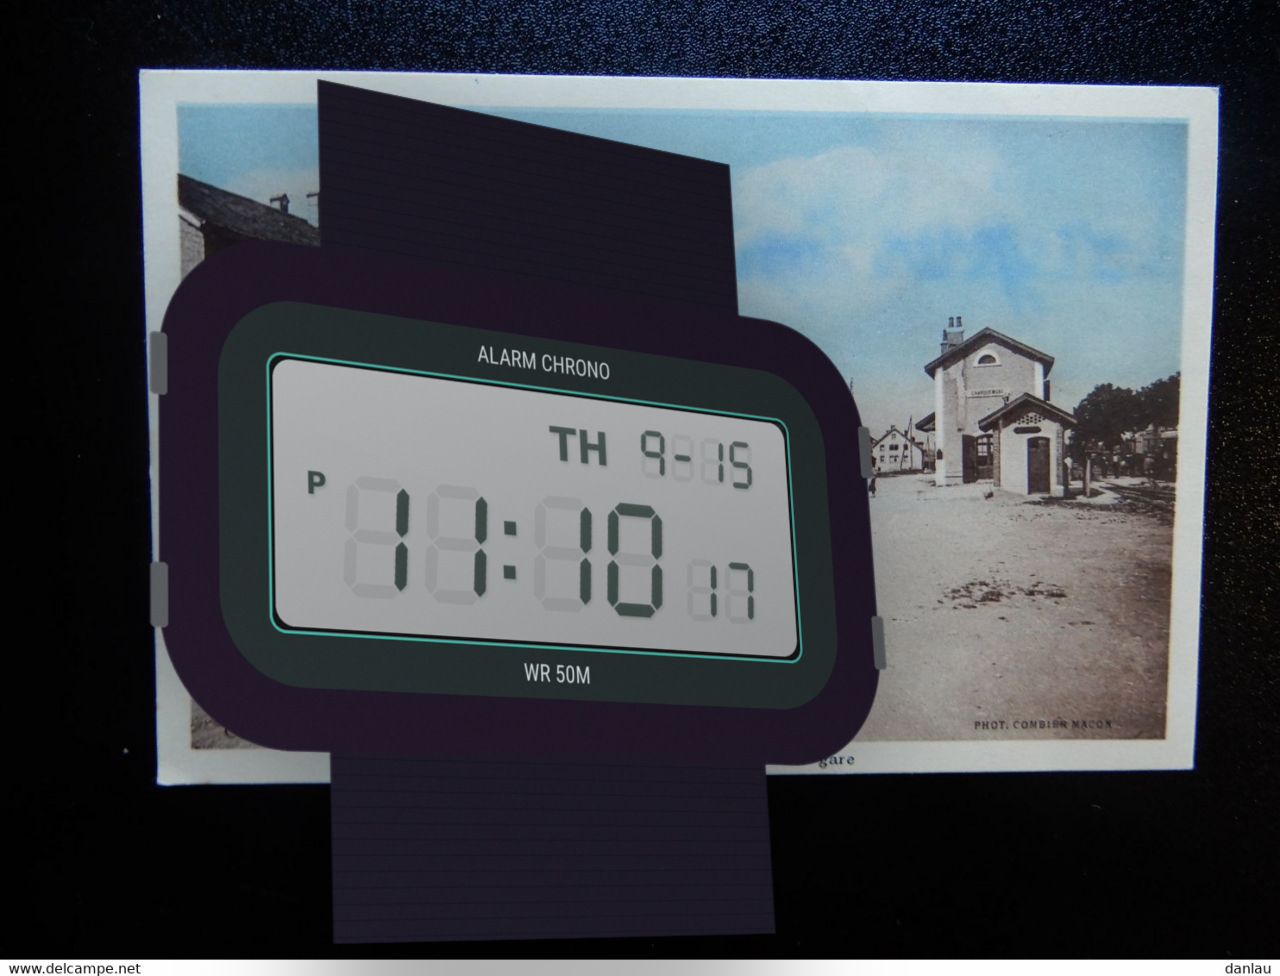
11:10:17
